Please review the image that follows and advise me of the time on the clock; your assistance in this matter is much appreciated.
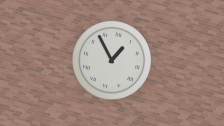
12:53
